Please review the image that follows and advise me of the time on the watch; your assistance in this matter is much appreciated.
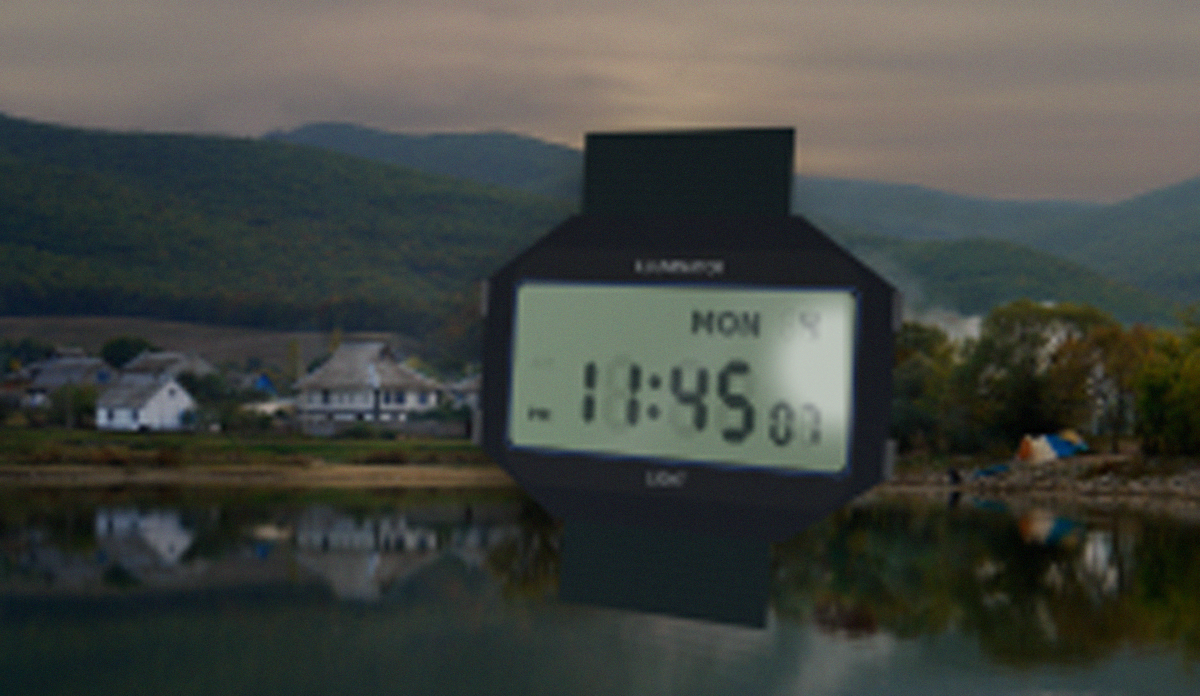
11:45:07
